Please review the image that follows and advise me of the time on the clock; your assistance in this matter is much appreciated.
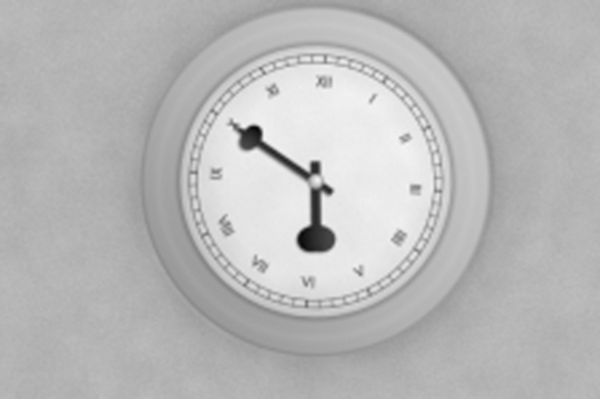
5:50
